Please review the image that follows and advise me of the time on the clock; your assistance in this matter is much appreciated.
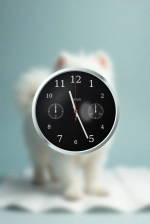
11:26
